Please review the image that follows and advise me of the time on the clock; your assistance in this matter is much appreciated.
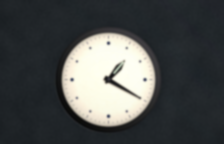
1:20
